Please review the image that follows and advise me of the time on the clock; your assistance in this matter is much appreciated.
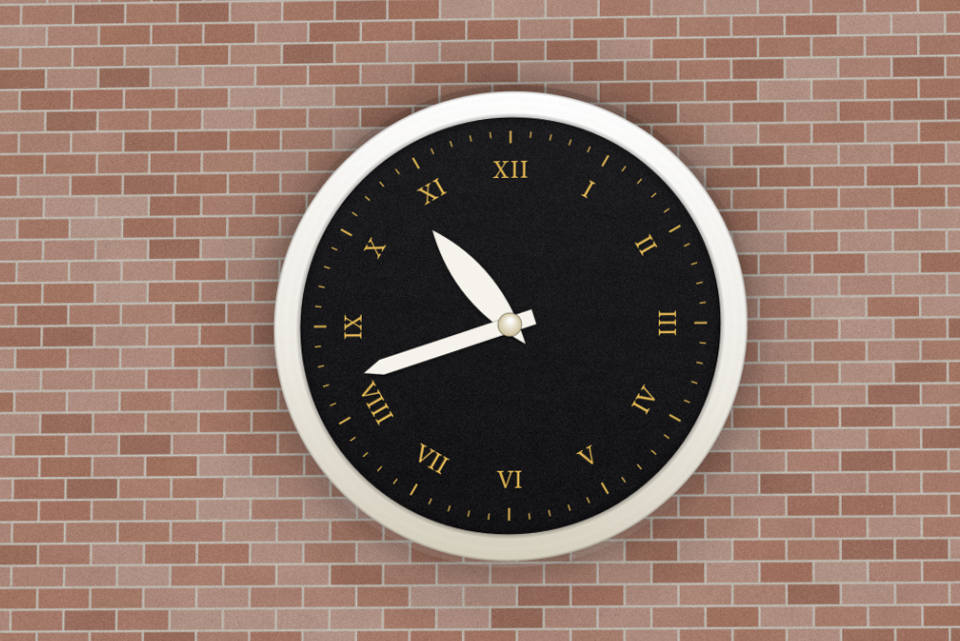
10:42
